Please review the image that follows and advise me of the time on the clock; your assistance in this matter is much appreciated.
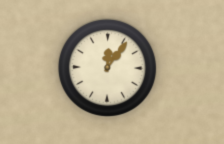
12:06
